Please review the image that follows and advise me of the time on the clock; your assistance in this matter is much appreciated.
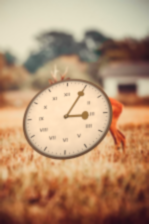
3:05
